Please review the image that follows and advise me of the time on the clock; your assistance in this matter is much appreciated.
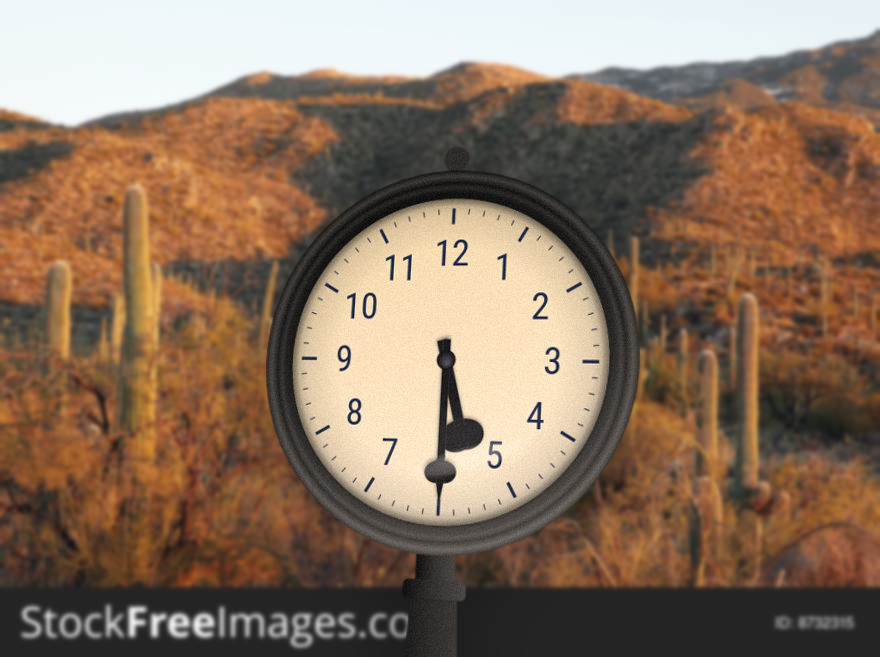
5:30
